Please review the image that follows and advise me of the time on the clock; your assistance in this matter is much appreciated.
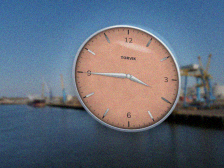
3:45
